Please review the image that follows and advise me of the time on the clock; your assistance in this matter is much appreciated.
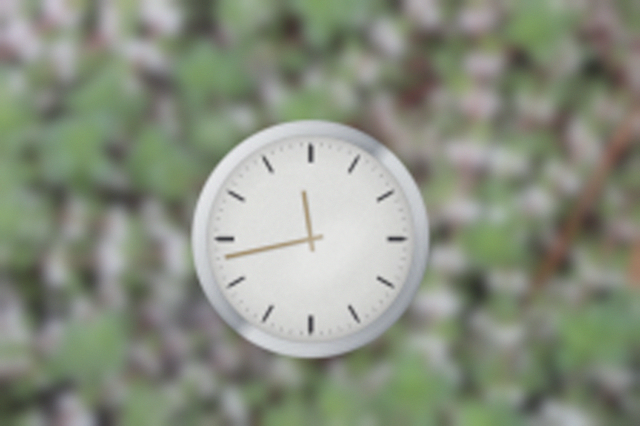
11:43
